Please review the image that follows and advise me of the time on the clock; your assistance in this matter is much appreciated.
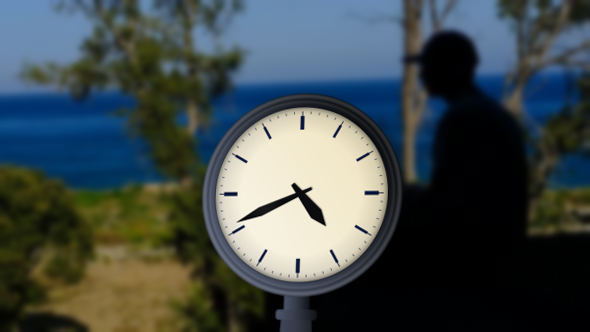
4:41
